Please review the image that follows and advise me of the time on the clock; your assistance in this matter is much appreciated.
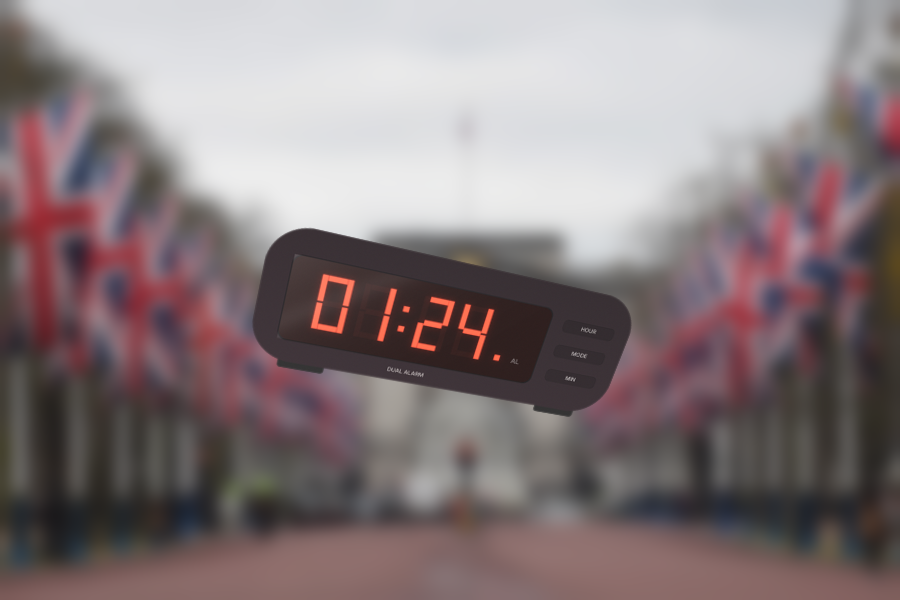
1:24
